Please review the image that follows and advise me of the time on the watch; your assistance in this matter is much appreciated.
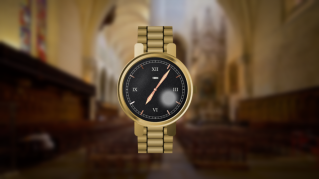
7:06
